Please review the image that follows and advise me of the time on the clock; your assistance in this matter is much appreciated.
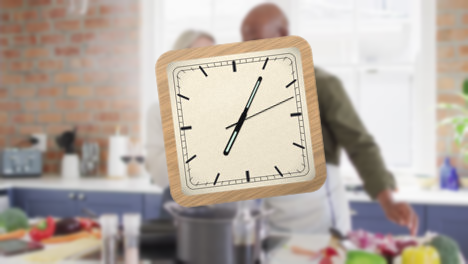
7:05:12
